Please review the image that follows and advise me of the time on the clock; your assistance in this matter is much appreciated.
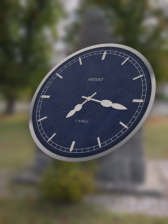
7:17
